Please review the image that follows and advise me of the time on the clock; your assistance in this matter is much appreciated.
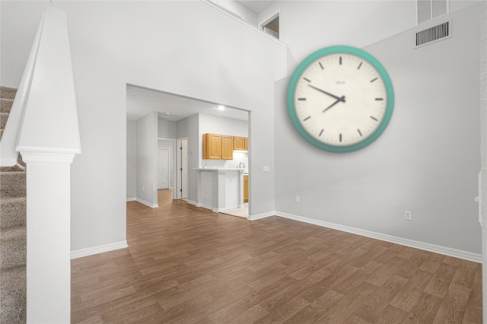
7:49
